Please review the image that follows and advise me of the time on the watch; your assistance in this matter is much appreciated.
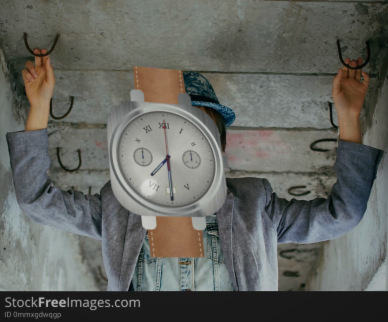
7:30
